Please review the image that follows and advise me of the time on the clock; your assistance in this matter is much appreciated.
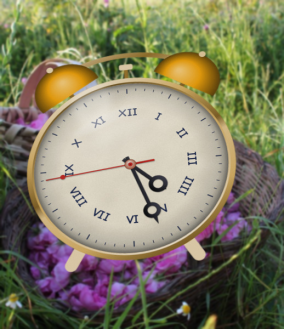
4:26:44
